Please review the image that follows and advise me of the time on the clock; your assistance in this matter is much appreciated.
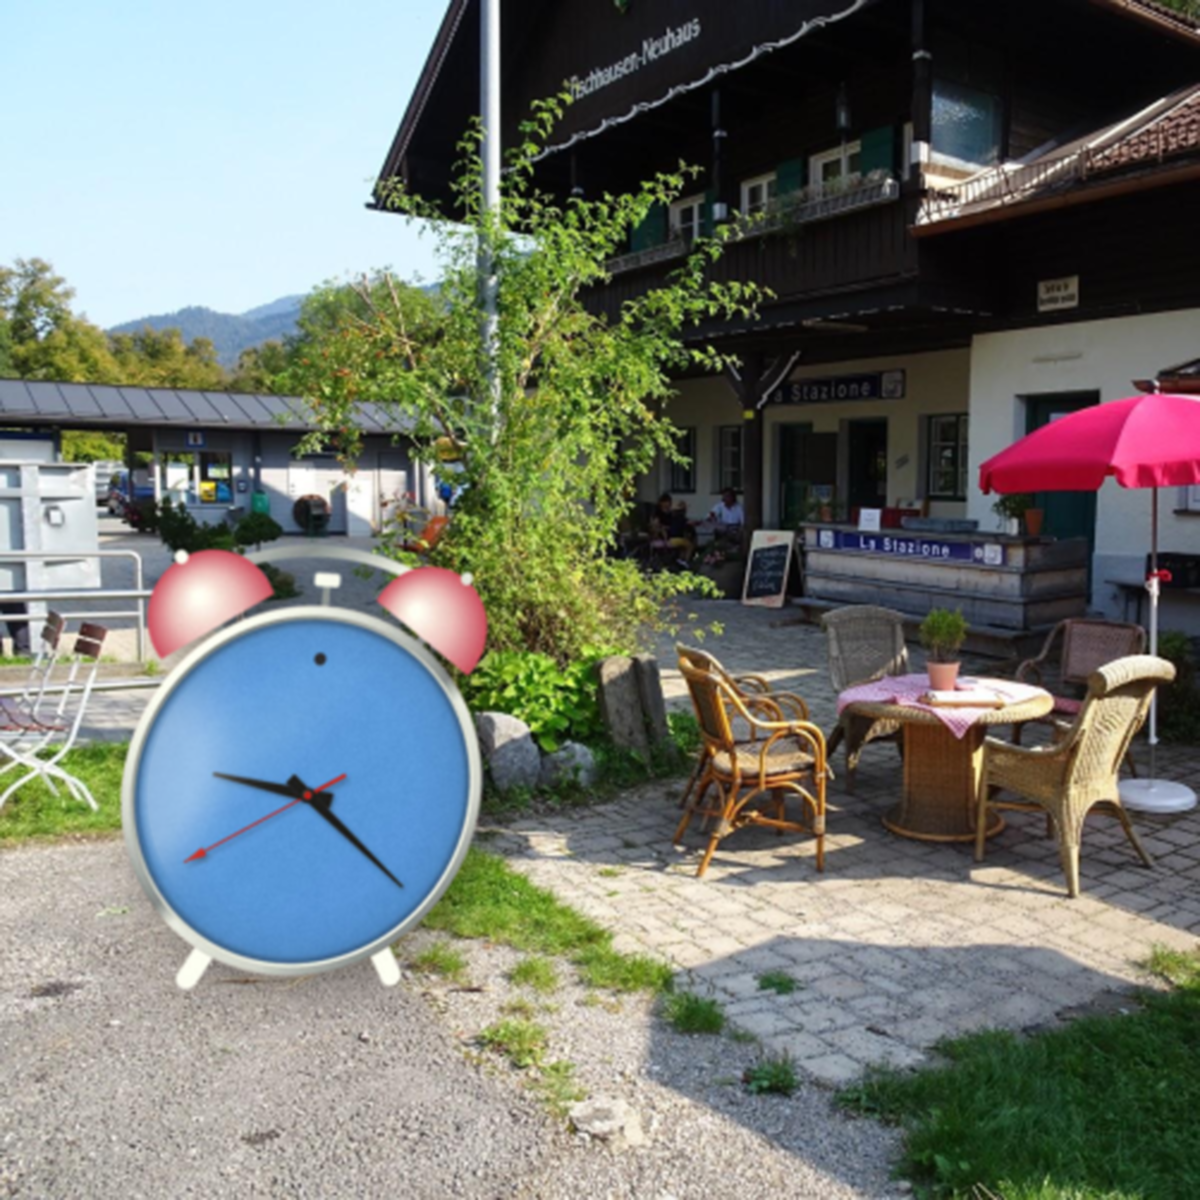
9:21:40
